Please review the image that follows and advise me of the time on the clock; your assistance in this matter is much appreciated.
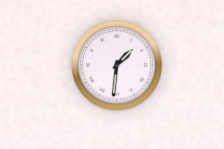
1:31
